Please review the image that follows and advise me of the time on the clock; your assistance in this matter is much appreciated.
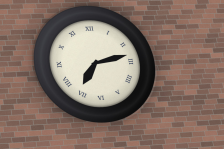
7:13
